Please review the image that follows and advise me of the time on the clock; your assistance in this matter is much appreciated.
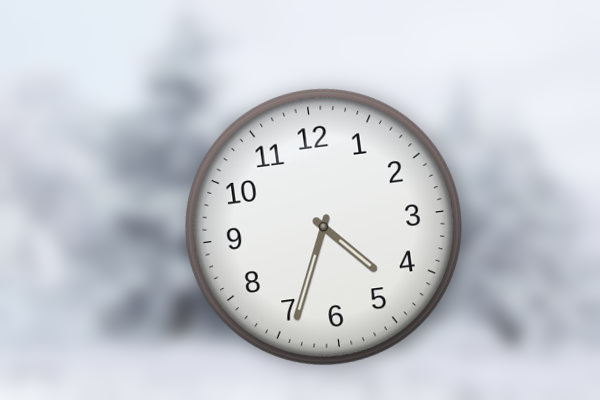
4:34
